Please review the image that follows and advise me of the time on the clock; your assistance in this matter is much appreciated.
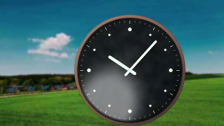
10:07
